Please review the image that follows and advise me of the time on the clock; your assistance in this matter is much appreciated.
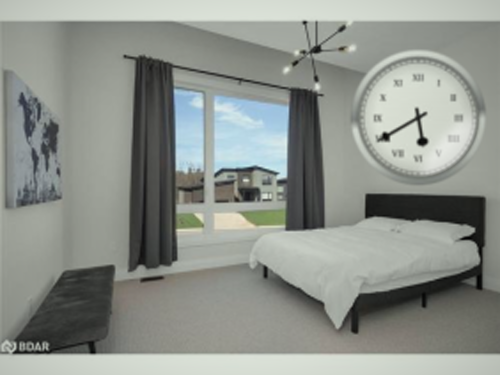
5:40
